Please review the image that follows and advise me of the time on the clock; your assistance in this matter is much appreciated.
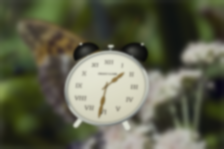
1:31
